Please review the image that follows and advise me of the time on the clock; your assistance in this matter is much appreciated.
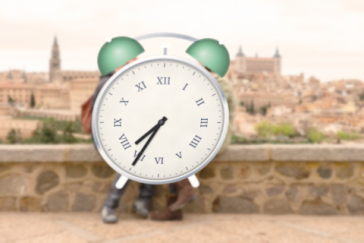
7:35
